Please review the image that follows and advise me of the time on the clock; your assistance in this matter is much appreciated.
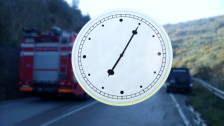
7:05
